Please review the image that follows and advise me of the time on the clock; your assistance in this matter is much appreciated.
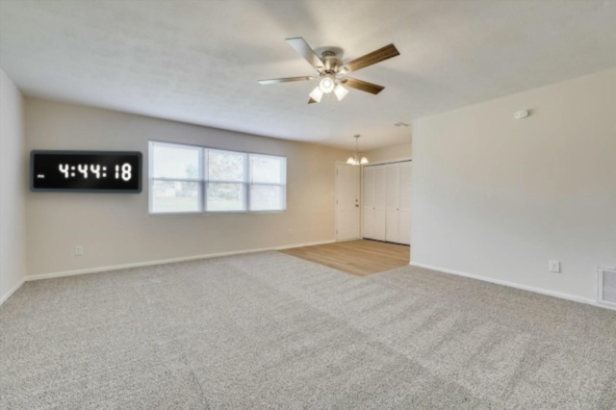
4:44:18
